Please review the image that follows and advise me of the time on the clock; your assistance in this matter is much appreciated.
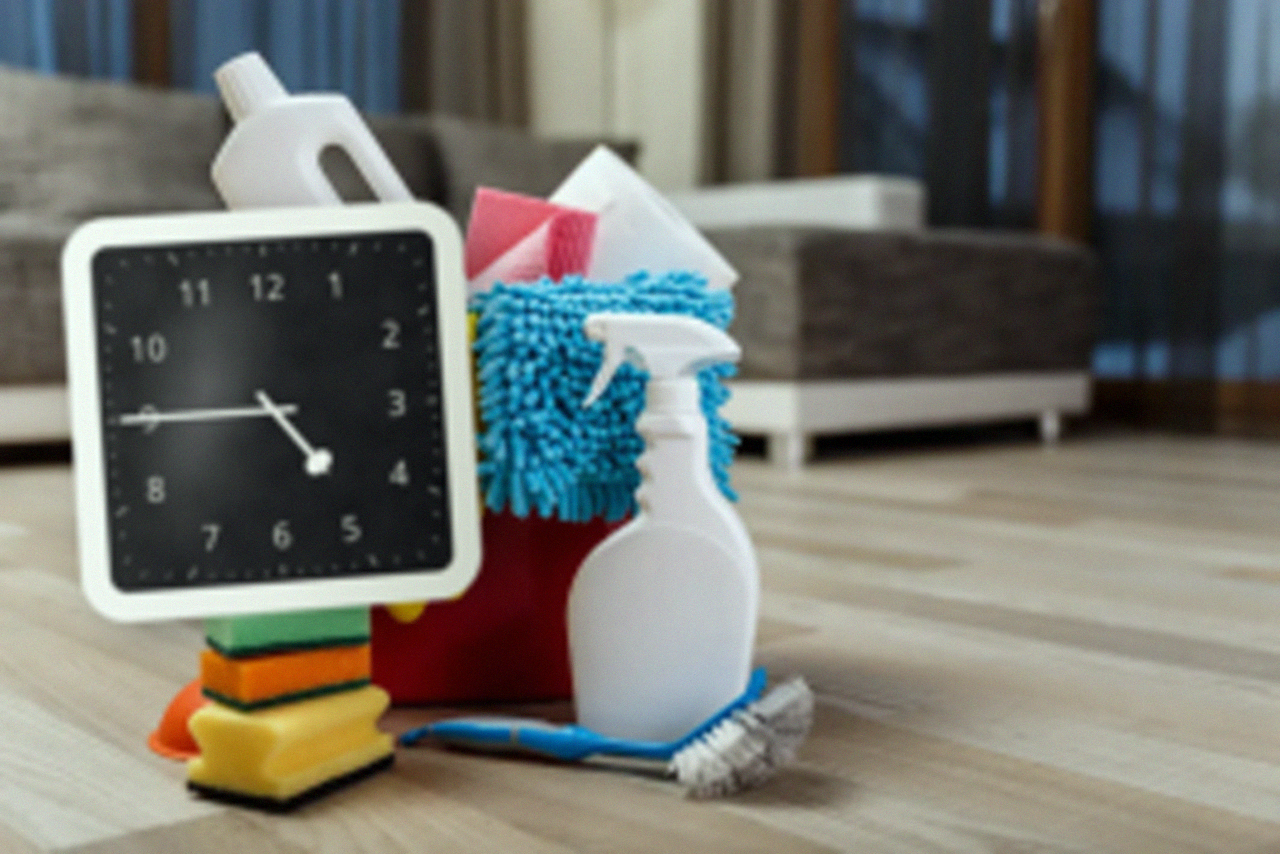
4:45
